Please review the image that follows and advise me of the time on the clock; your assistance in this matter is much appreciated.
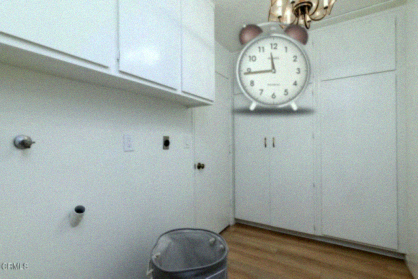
11:44
